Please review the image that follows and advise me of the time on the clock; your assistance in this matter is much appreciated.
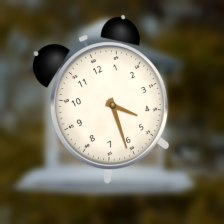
4:31
